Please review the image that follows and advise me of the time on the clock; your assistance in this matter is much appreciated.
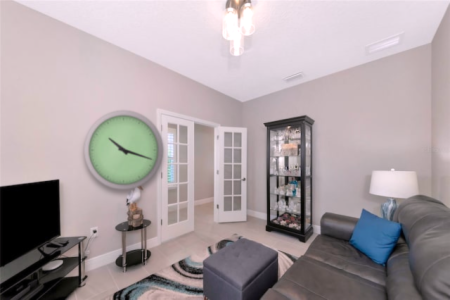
10:18
